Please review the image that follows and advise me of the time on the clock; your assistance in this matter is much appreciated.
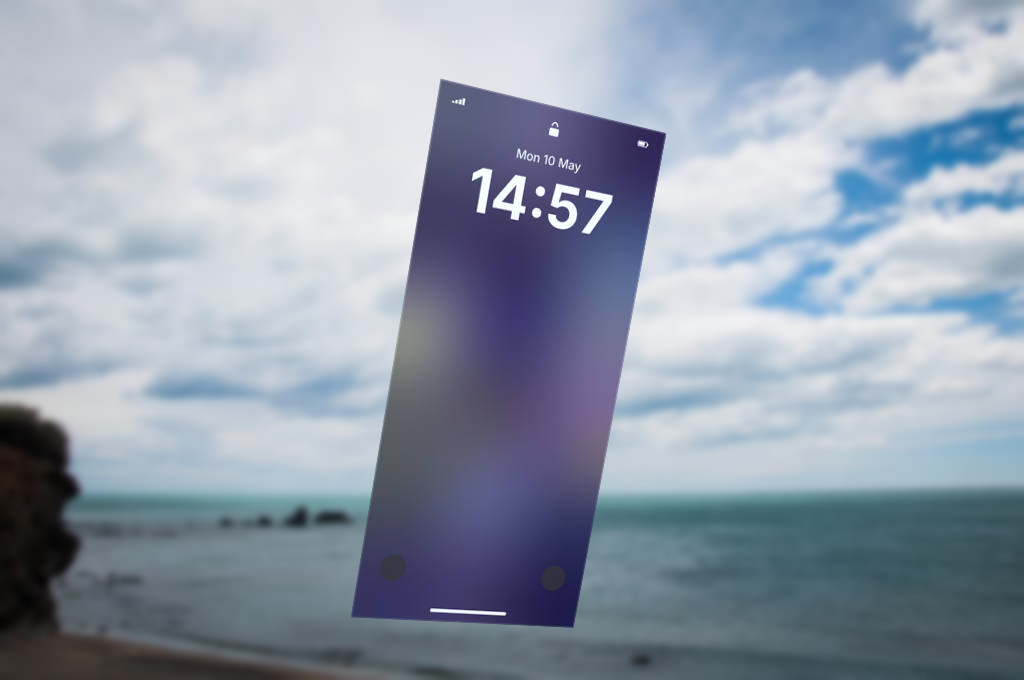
14:57
